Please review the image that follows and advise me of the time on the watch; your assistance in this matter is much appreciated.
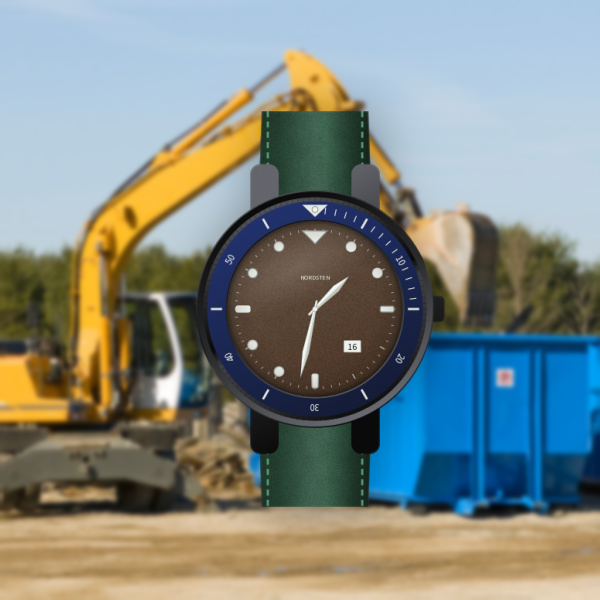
1:32
